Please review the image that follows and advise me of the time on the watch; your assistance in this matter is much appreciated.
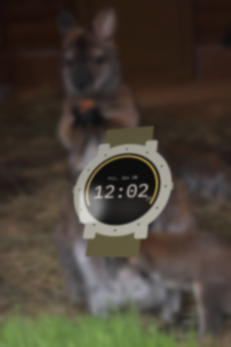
12:02
